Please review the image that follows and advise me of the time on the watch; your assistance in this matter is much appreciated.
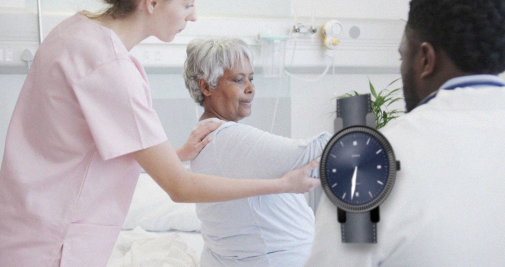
6:32
